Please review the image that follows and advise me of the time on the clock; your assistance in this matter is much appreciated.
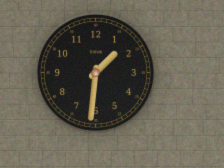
1:31
